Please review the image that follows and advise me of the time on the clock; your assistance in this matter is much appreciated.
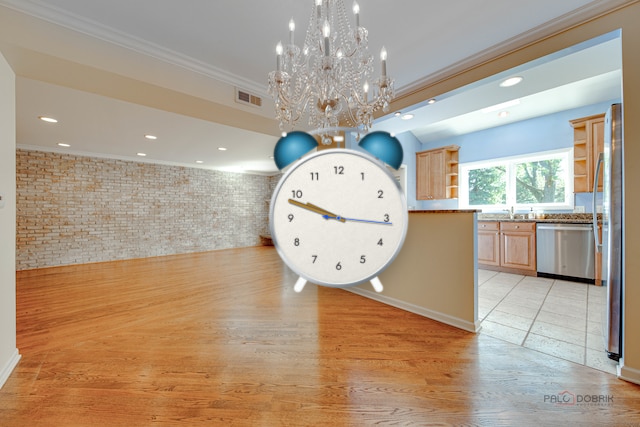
9:48:16
